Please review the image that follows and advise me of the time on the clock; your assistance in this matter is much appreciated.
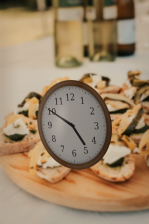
4:50
